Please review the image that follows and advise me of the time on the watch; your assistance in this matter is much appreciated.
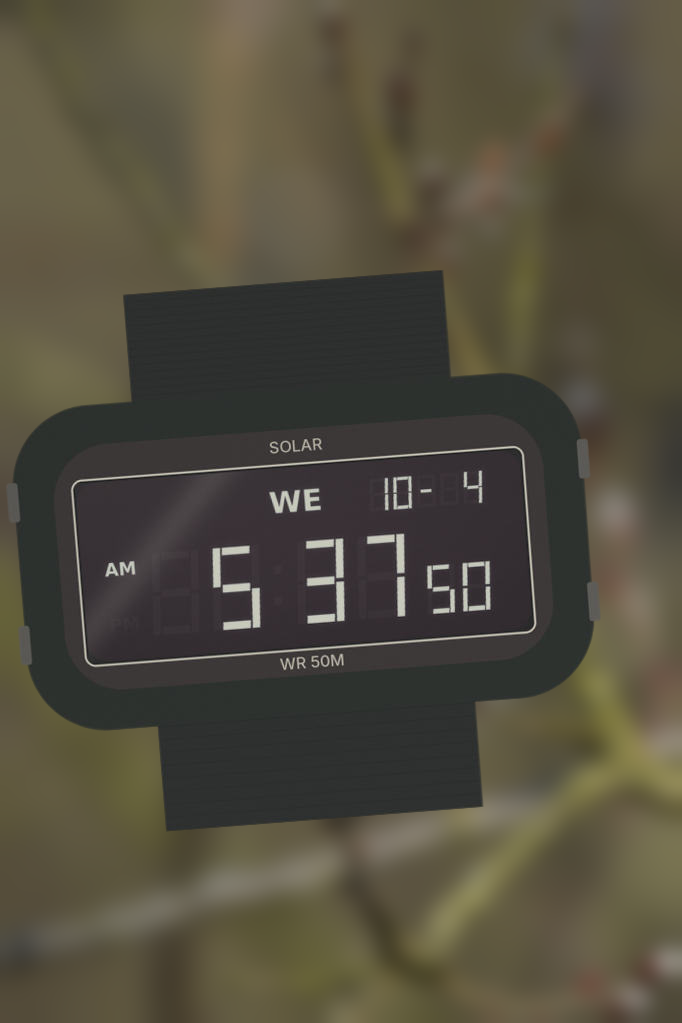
5:37:50
